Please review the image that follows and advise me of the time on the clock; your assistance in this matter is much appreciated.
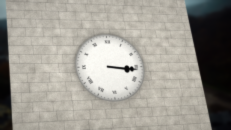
3:16
